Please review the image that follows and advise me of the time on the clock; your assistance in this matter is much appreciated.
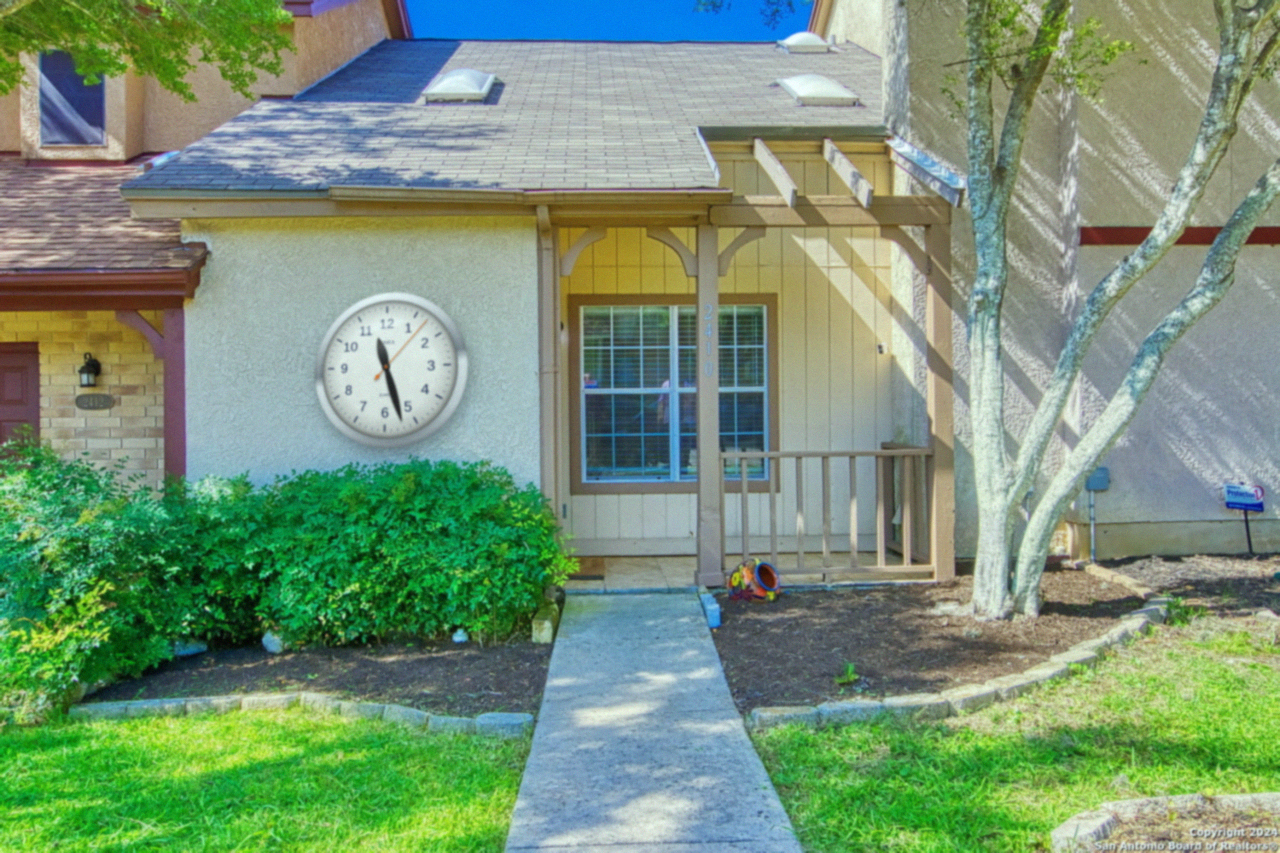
11:27:07
